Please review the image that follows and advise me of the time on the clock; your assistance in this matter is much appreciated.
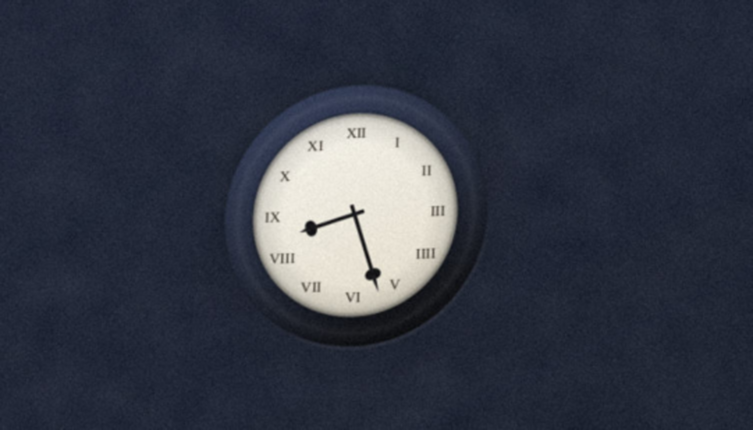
8:27
